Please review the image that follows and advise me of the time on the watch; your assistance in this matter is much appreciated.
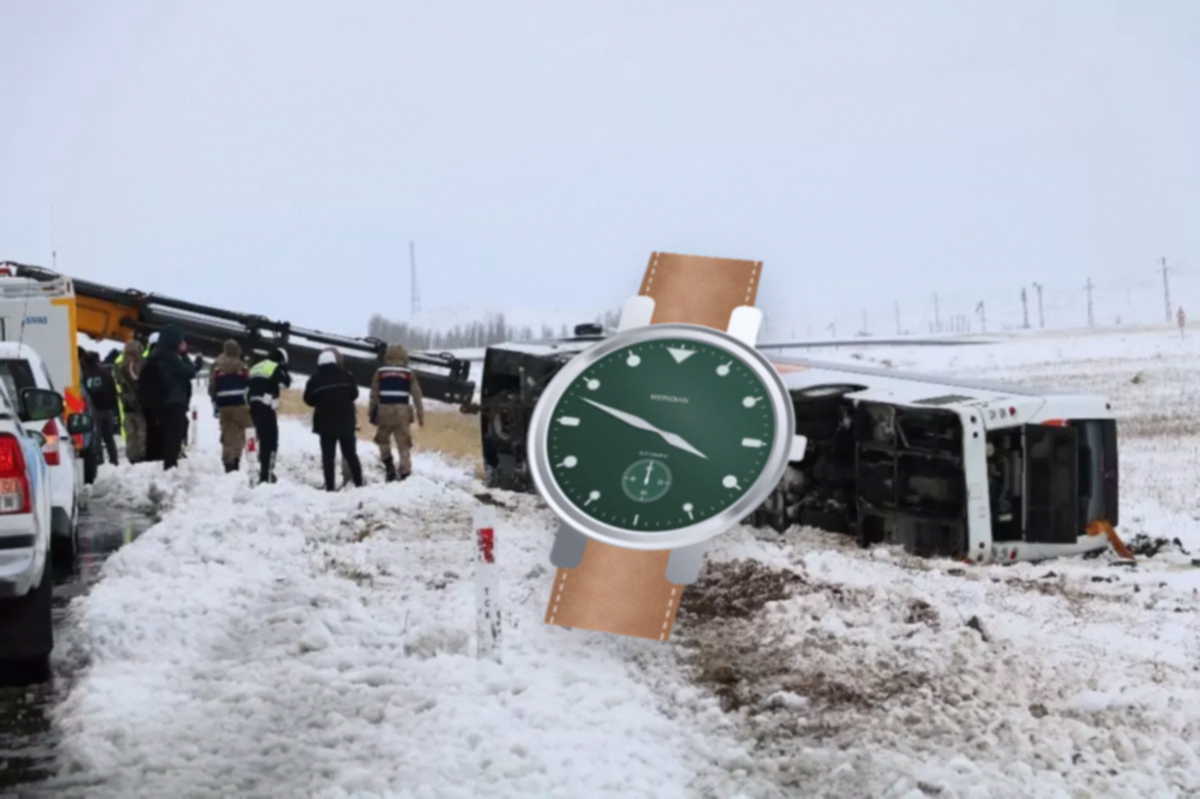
3:48
